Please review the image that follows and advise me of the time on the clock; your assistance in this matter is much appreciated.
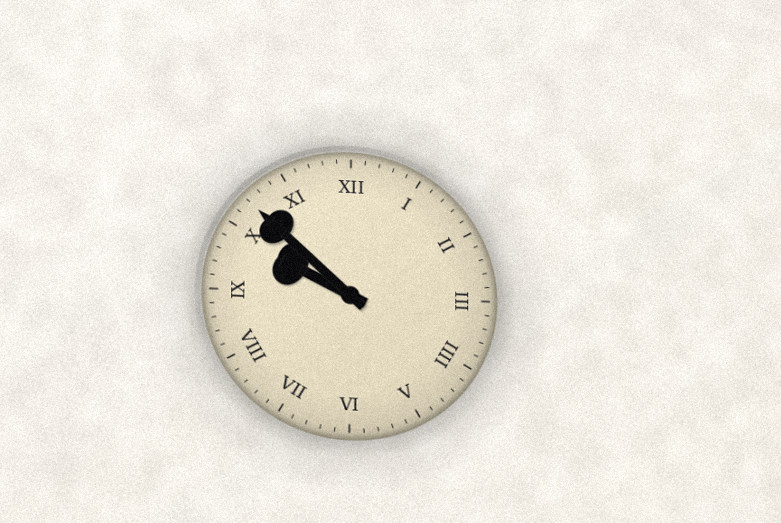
9:52
